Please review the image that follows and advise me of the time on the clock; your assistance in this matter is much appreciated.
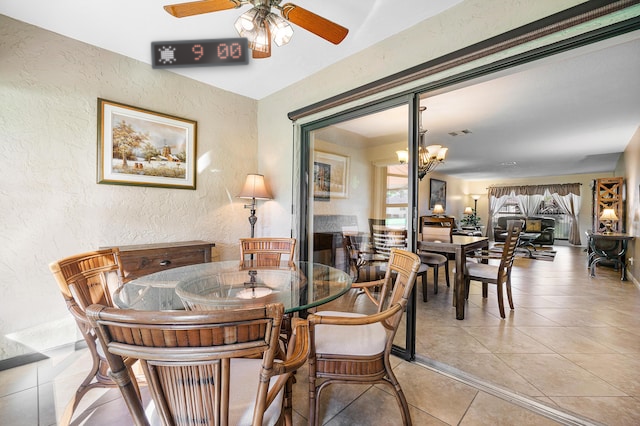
9:00
